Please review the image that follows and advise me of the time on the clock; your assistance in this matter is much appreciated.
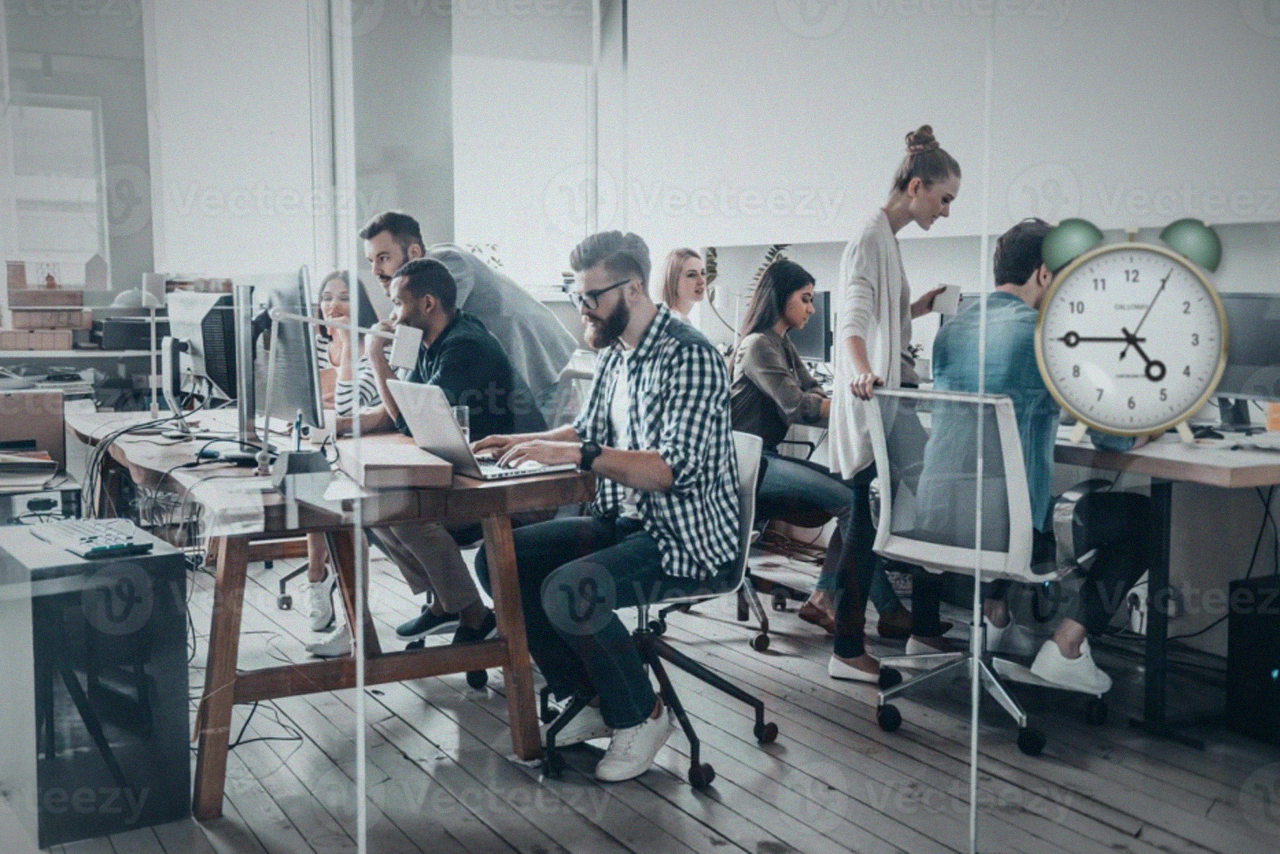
4:45:05
